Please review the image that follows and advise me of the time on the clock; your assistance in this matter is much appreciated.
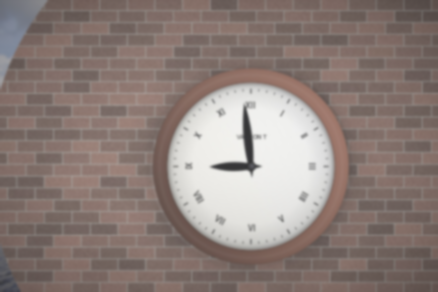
8:59
